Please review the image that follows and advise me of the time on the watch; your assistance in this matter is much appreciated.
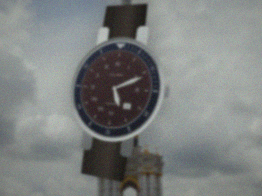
5:11
